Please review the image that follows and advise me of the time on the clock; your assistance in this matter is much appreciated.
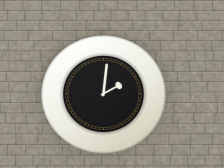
2:01
